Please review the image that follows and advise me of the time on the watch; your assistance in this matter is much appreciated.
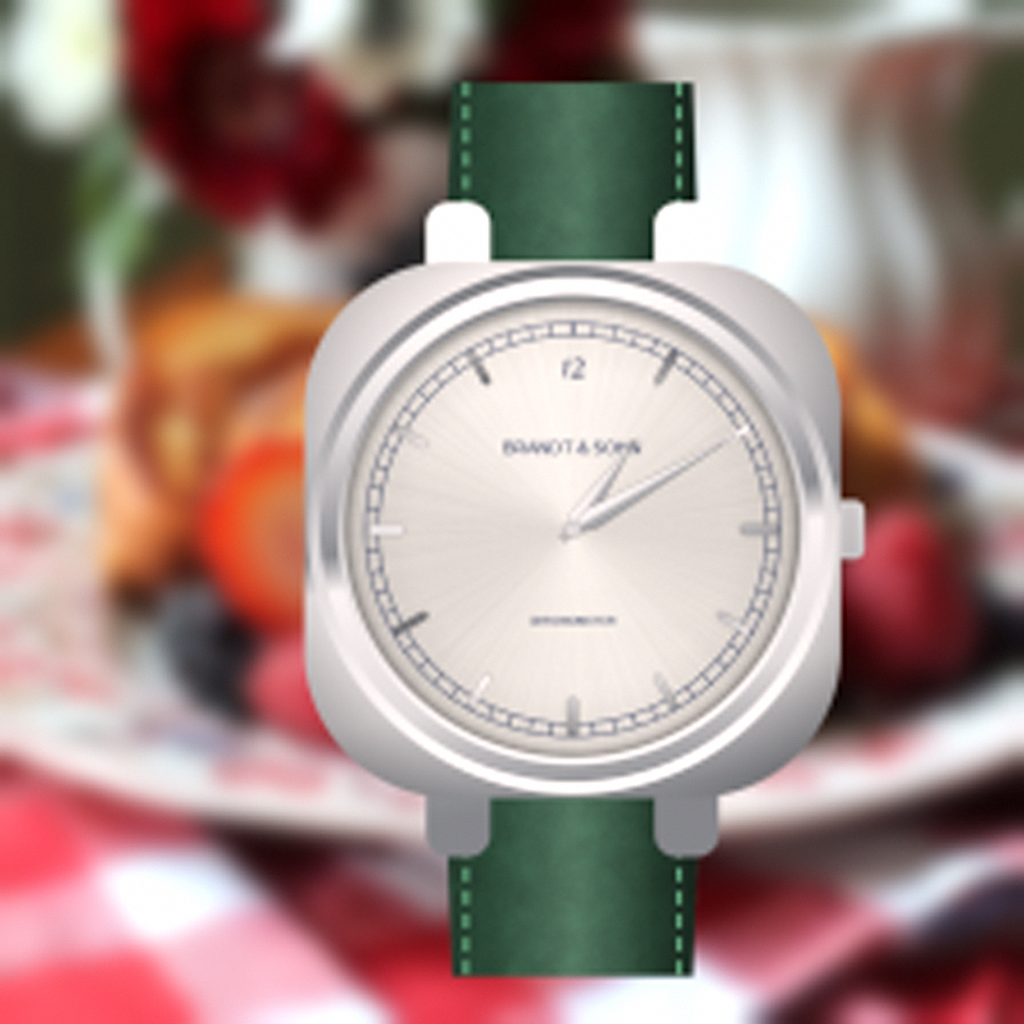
1:10
